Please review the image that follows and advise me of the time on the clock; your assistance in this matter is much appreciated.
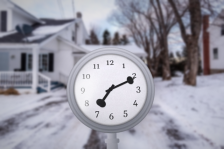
7:11
